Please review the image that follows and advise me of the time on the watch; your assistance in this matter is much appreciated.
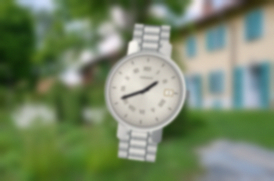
1:41
